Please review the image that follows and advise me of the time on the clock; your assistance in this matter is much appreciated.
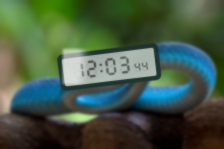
12:03:44
